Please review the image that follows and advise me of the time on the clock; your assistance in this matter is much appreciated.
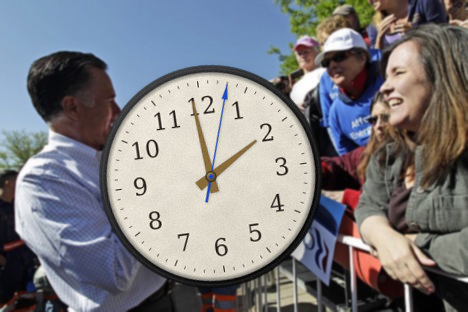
1:59:03
